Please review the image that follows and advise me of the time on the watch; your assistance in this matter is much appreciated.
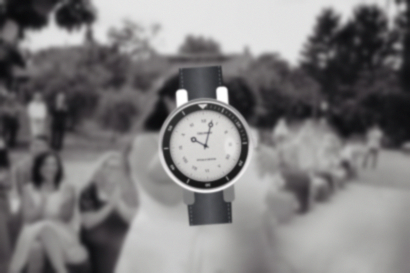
10:03
